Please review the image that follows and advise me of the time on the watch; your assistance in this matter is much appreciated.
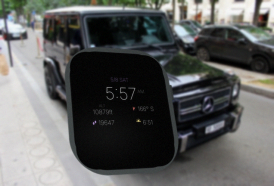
5:57
